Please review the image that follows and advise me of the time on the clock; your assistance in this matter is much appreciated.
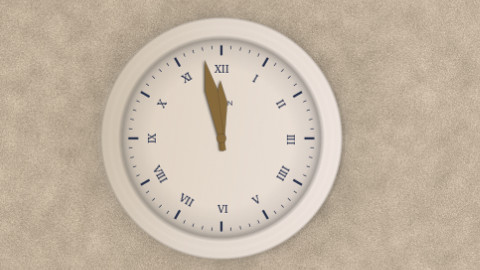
11:58
